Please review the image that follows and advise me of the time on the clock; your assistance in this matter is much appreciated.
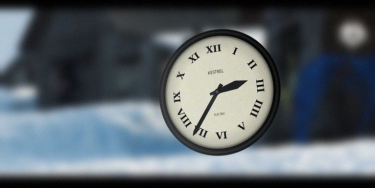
2:36
